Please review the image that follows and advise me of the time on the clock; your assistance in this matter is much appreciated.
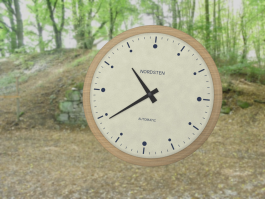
10:39
